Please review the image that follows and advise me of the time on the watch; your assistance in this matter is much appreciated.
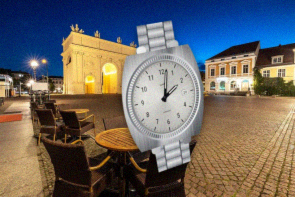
2:02
